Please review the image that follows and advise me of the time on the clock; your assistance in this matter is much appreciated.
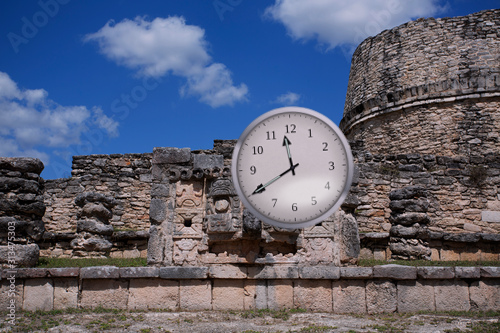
11:40
